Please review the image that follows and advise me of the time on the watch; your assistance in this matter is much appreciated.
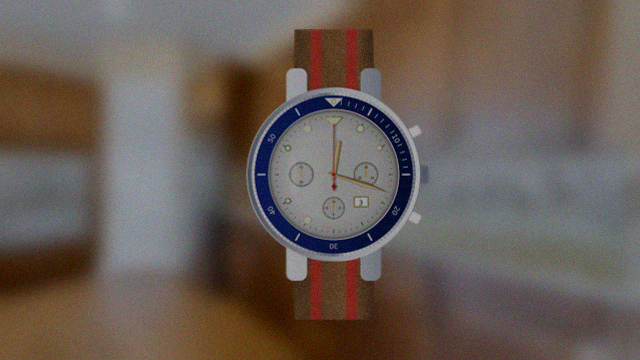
12:18
